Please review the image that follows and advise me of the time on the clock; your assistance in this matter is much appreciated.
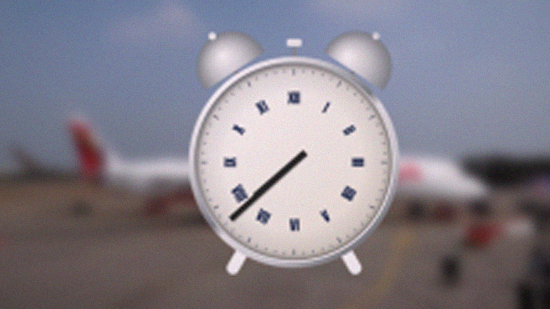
7:38
